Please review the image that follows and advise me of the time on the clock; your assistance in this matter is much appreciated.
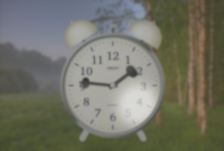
1:46
